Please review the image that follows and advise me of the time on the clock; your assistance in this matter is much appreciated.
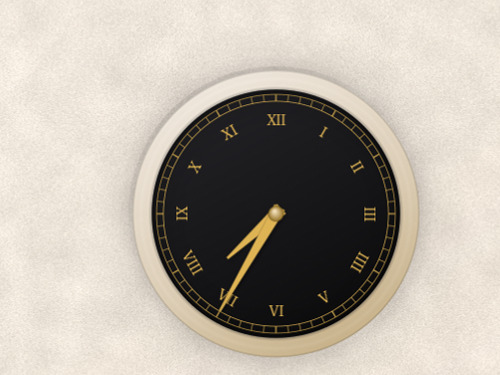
7:35
